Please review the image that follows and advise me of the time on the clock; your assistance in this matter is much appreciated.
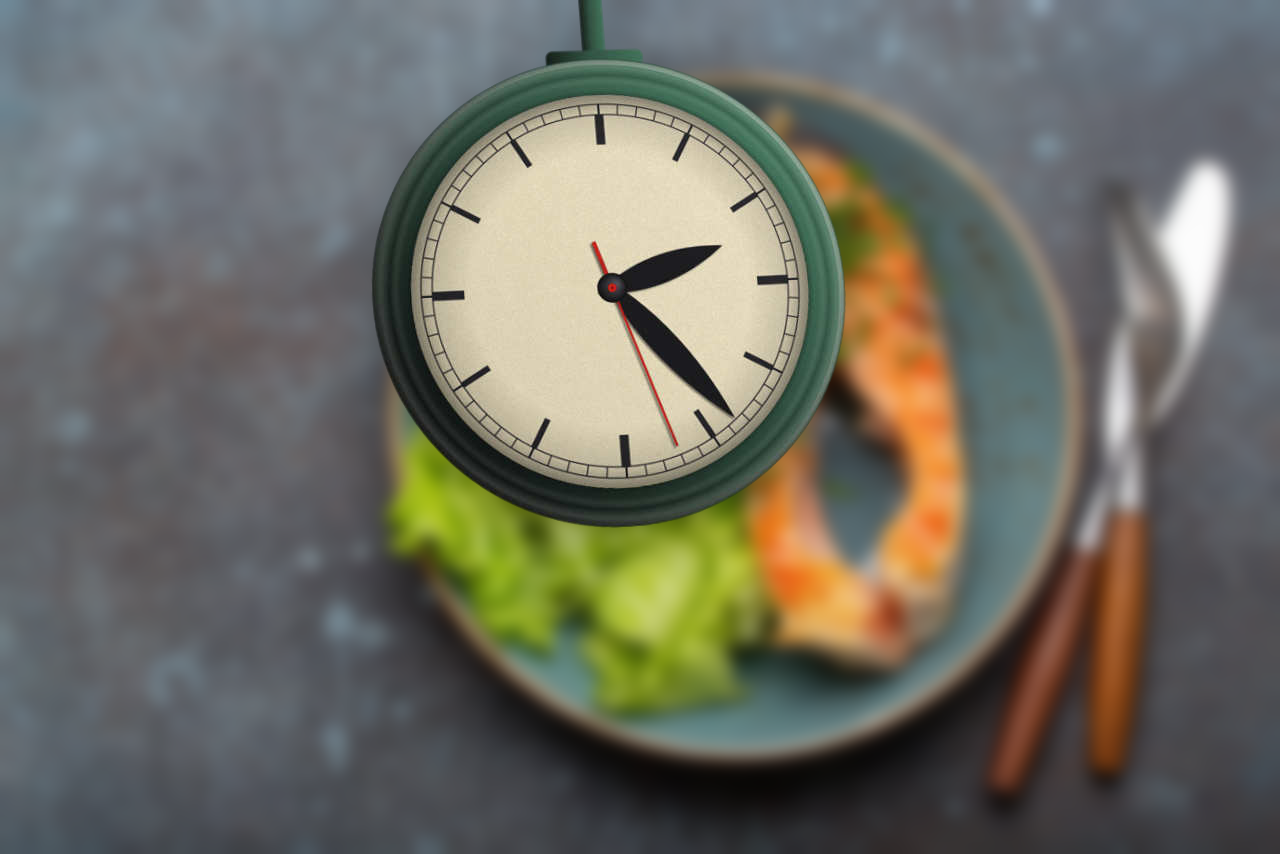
2:23:27
